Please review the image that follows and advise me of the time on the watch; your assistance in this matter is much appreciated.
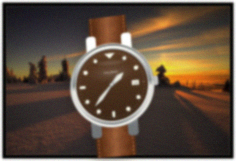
1:37
